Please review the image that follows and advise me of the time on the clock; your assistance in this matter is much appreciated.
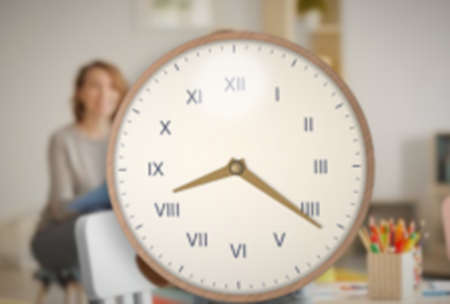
8:21
